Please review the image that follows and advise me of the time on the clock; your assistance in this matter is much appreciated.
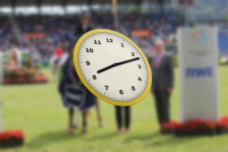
8:12
